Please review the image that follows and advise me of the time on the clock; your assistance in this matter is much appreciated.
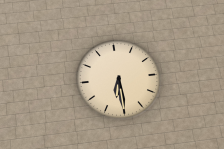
6:30
